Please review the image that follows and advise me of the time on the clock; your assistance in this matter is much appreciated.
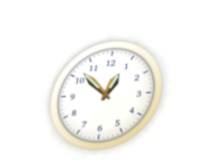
12:52
